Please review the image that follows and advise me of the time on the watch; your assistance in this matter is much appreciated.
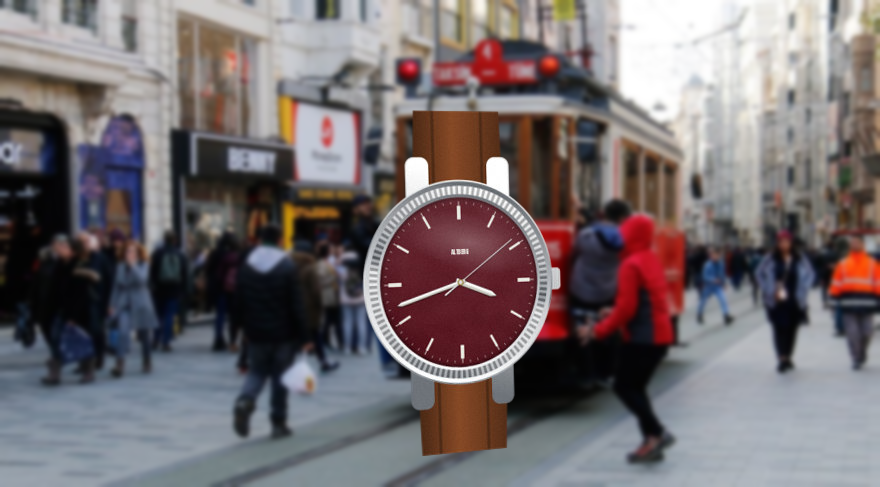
3:42:09
